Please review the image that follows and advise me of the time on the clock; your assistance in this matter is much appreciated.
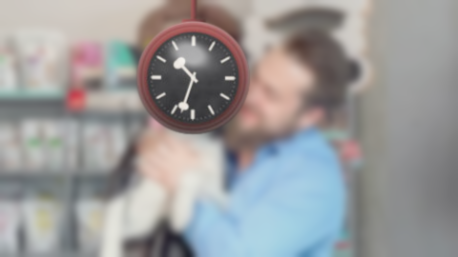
10:33
